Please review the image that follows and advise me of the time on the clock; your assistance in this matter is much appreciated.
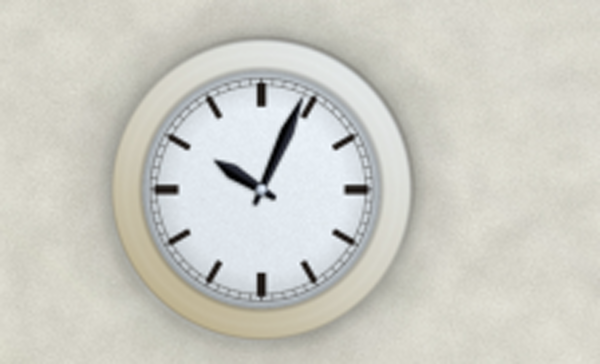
10:04
